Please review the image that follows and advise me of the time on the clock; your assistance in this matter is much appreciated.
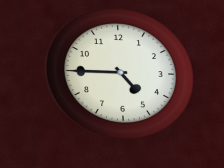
4:45
